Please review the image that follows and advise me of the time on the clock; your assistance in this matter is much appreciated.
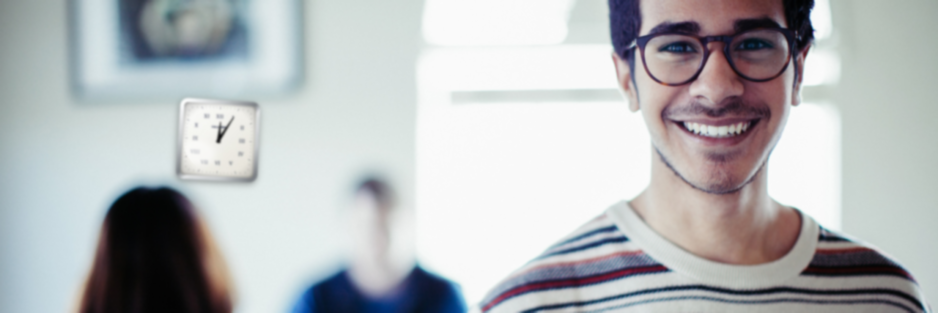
12:05
